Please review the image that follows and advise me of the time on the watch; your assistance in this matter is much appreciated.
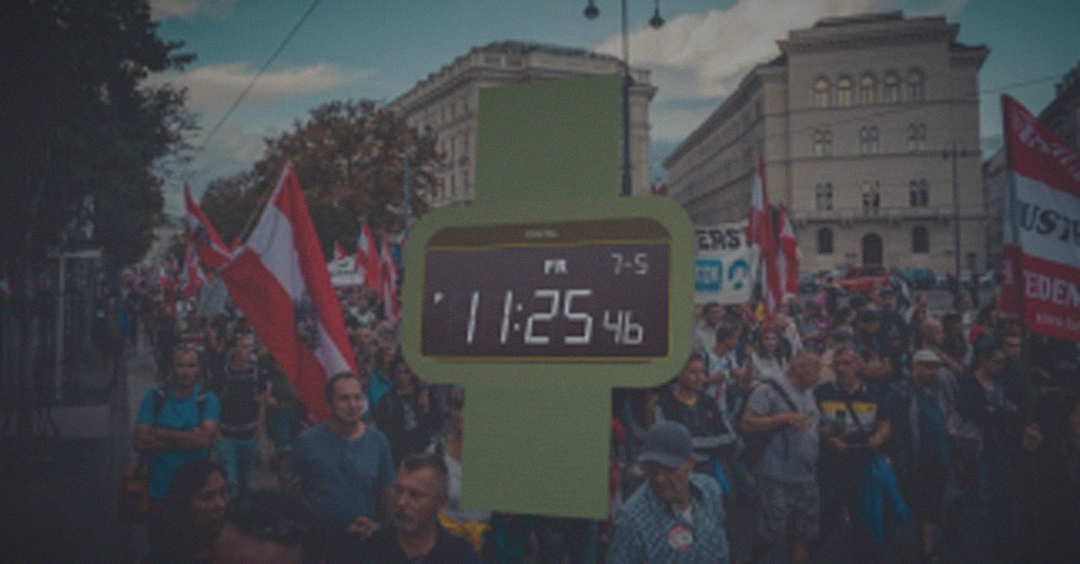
11:25:46
